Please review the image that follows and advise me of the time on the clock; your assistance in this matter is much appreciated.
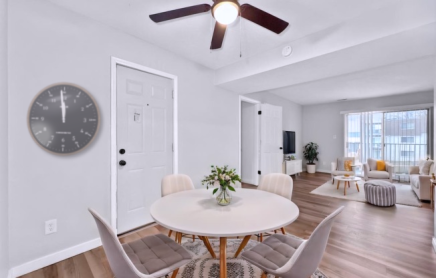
11:59
